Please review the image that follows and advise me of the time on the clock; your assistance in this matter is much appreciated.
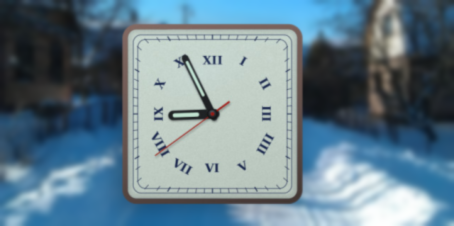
8:55:39
